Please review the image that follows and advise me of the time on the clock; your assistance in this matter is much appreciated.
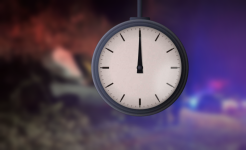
12:00
